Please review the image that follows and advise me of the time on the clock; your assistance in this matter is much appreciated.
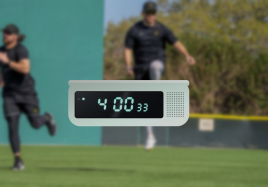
4:00:33
